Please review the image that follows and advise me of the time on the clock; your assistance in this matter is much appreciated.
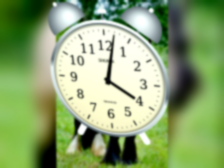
4:02
